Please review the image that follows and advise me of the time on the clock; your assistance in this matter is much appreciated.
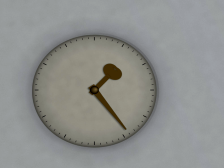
1:24
